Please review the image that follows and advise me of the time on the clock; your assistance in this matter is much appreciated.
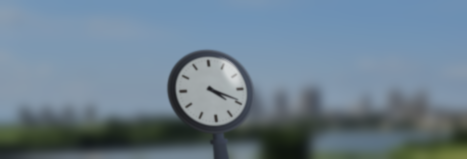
4:19
